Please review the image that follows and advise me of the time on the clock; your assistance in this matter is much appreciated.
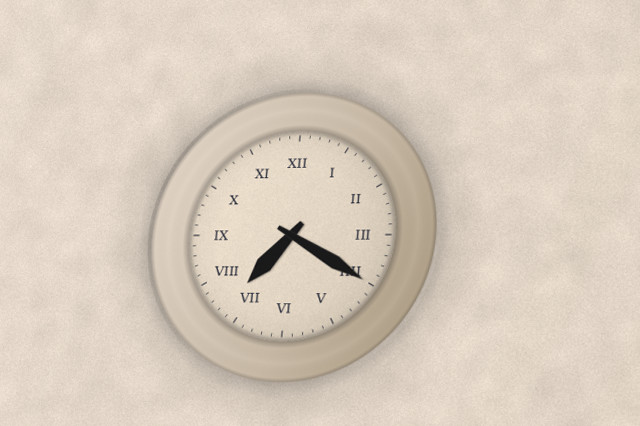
7:20
